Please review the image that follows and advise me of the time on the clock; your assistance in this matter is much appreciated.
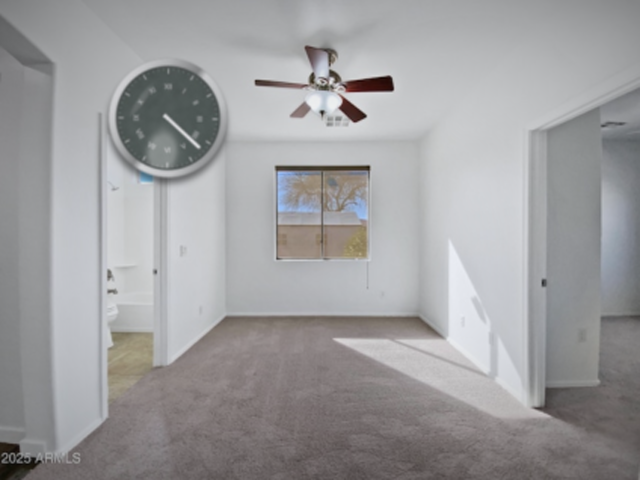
4:22
